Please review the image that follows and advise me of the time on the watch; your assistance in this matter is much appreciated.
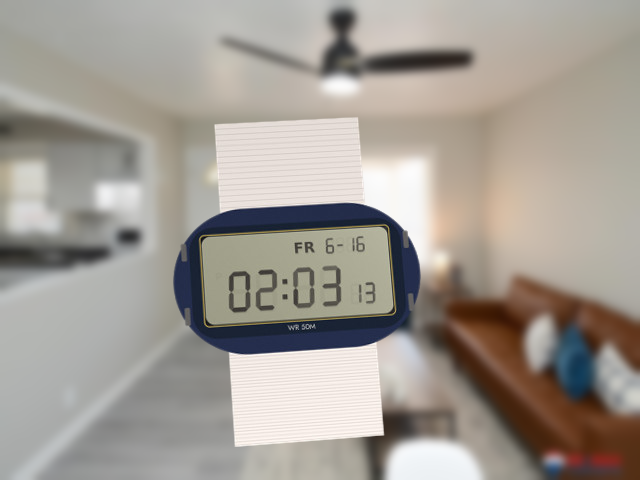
2:03:13
